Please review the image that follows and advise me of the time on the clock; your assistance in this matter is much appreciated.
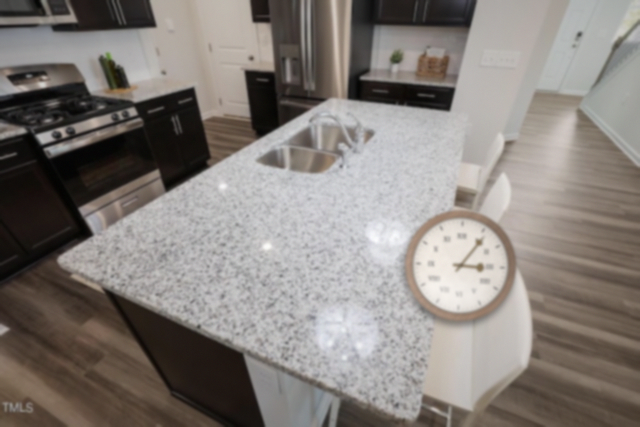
3:06
